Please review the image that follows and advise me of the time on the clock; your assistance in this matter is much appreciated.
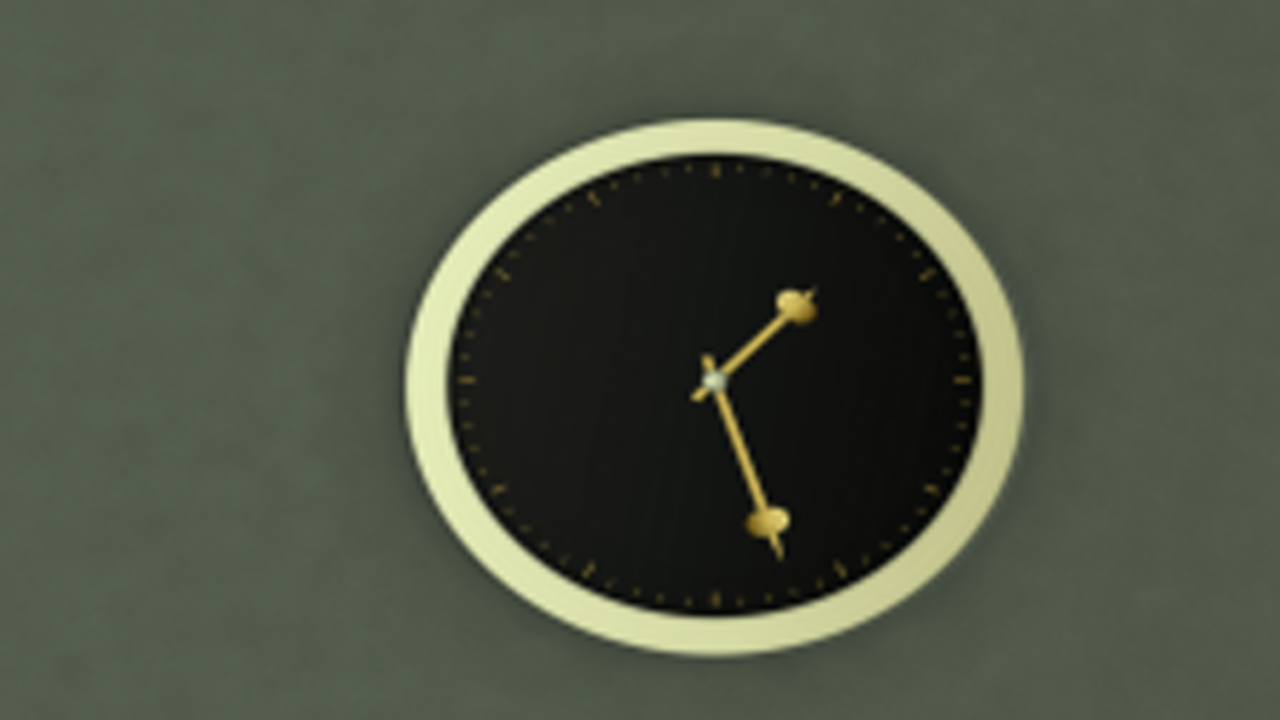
1:27
